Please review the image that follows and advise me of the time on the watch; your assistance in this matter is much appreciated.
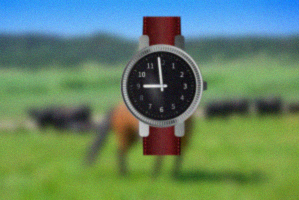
8:59
